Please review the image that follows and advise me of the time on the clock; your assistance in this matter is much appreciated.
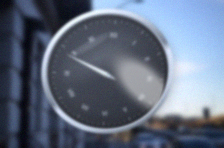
9:49
